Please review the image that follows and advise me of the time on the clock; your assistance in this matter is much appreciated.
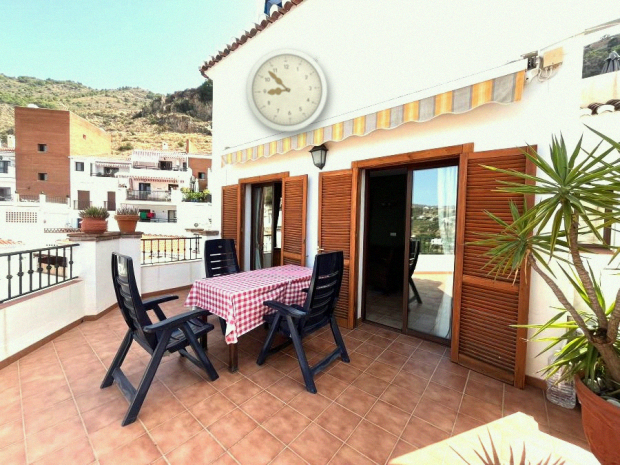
8:53
